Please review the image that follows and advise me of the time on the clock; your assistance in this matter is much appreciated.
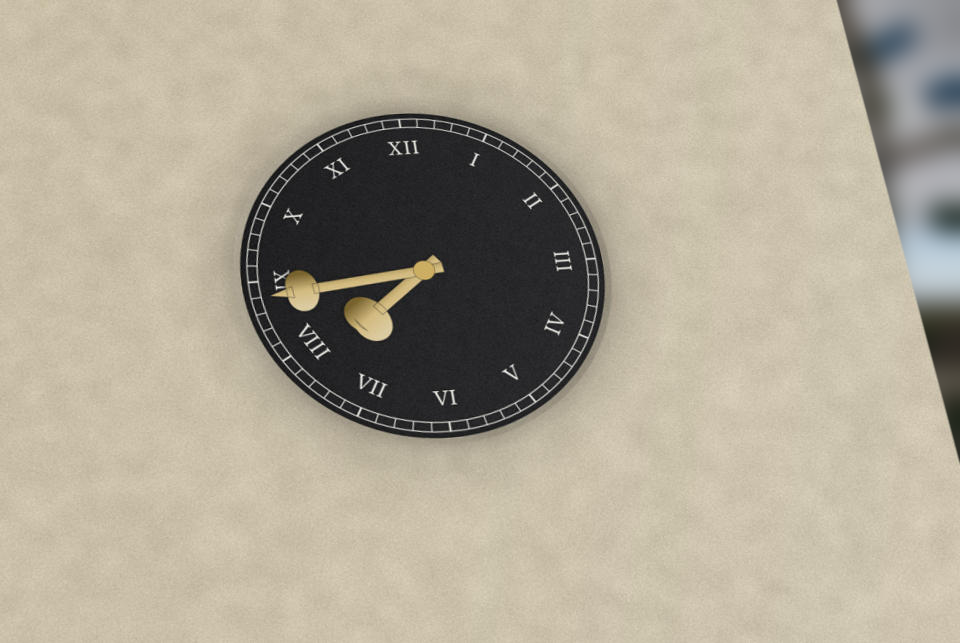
7:44
